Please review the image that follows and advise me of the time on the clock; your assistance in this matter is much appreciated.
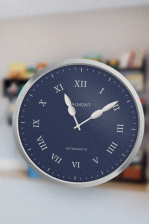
11:09
